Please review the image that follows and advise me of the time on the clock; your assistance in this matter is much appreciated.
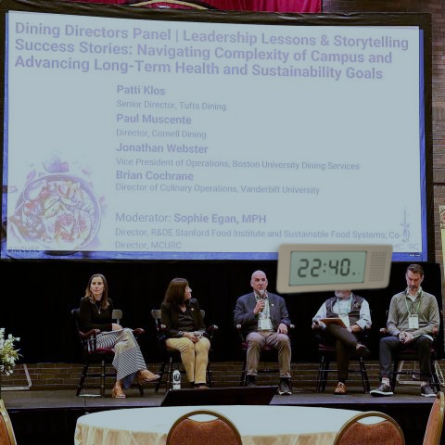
22:40
